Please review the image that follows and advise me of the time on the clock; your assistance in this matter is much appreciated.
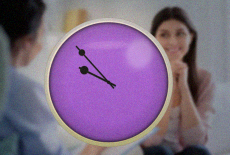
9:53
